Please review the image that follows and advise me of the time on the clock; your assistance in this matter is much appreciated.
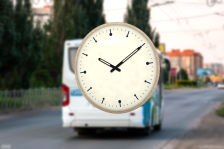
10:10
